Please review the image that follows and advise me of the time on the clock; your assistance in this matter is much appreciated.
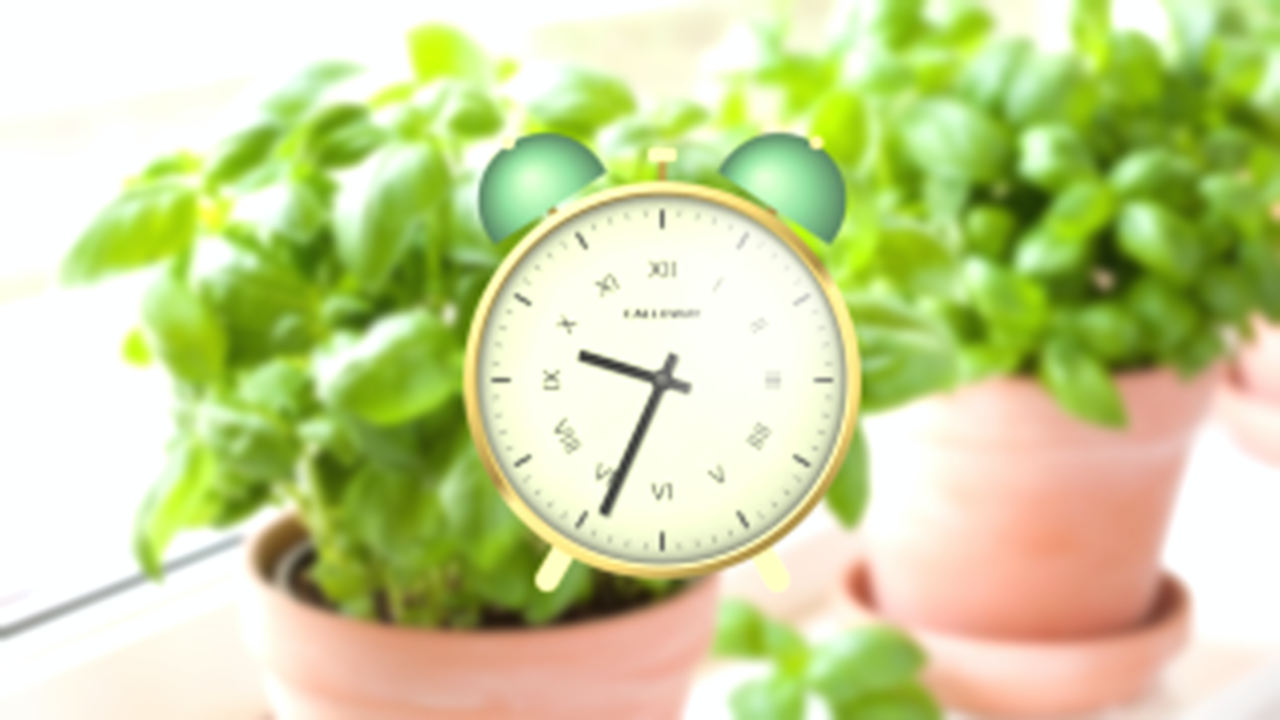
9:34
